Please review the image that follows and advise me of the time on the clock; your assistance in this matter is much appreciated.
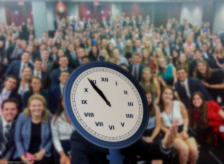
10:54
